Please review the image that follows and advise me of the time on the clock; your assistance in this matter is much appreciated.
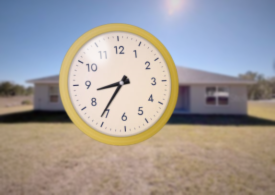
8:36
